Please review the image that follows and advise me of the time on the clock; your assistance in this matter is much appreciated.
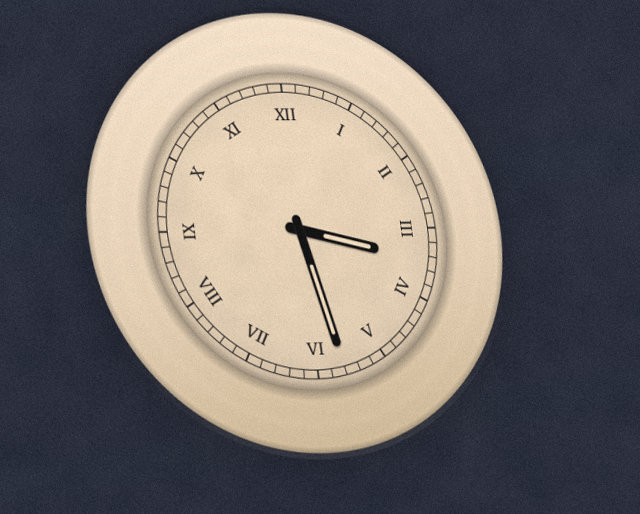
3:28
